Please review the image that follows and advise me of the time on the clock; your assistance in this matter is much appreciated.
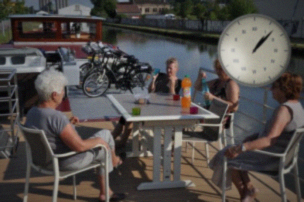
1:07
